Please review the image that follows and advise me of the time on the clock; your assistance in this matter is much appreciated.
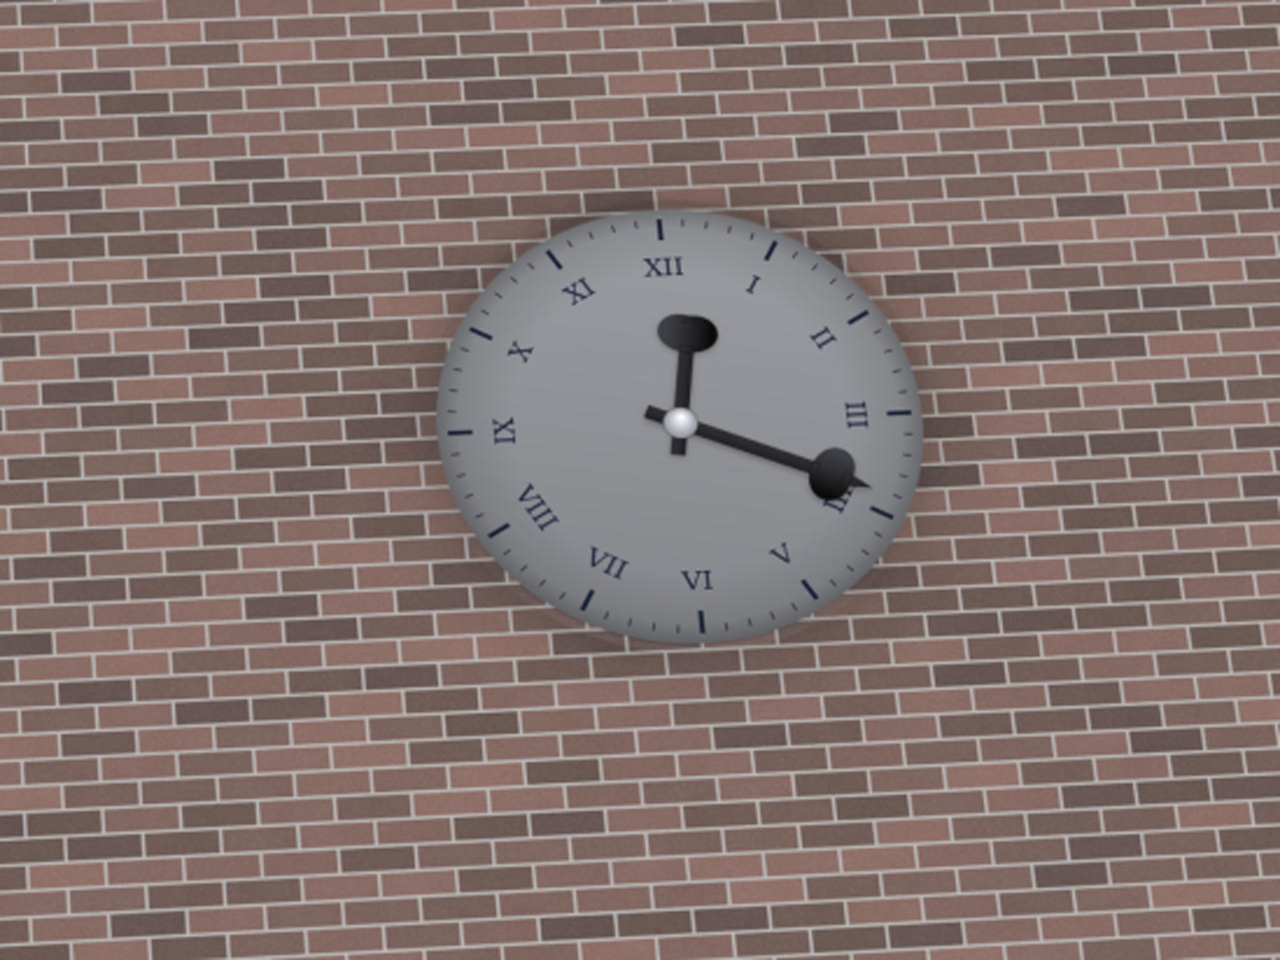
12:19
